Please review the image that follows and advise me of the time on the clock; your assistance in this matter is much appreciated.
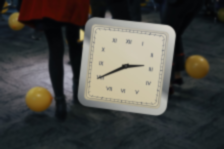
2:40
